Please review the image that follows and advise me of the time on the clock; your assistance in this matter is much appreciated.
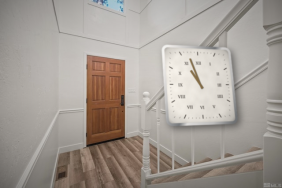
10:57
